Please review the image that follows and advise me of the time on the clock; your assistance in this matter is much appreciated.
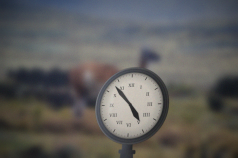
4:53
